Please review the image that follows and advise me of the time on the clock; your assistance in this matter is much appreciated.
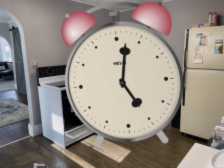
5:02
